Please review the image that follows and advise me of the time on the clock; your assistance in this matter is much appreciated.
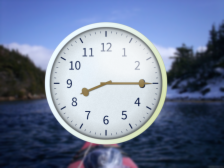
8:15
